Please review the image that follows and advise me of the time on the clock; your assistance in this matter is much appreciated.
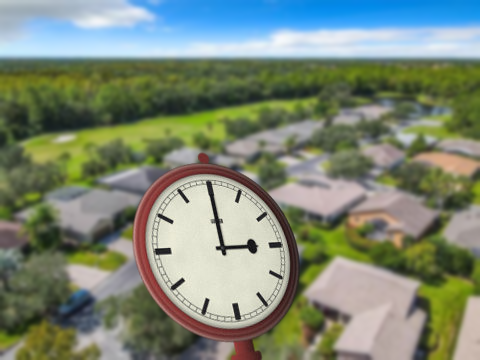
3:00
